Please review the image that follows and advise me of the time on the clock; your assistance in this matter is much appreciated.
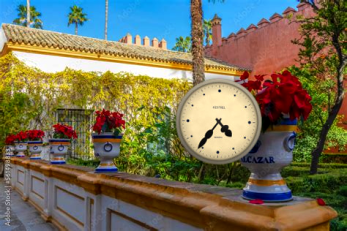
4:36
